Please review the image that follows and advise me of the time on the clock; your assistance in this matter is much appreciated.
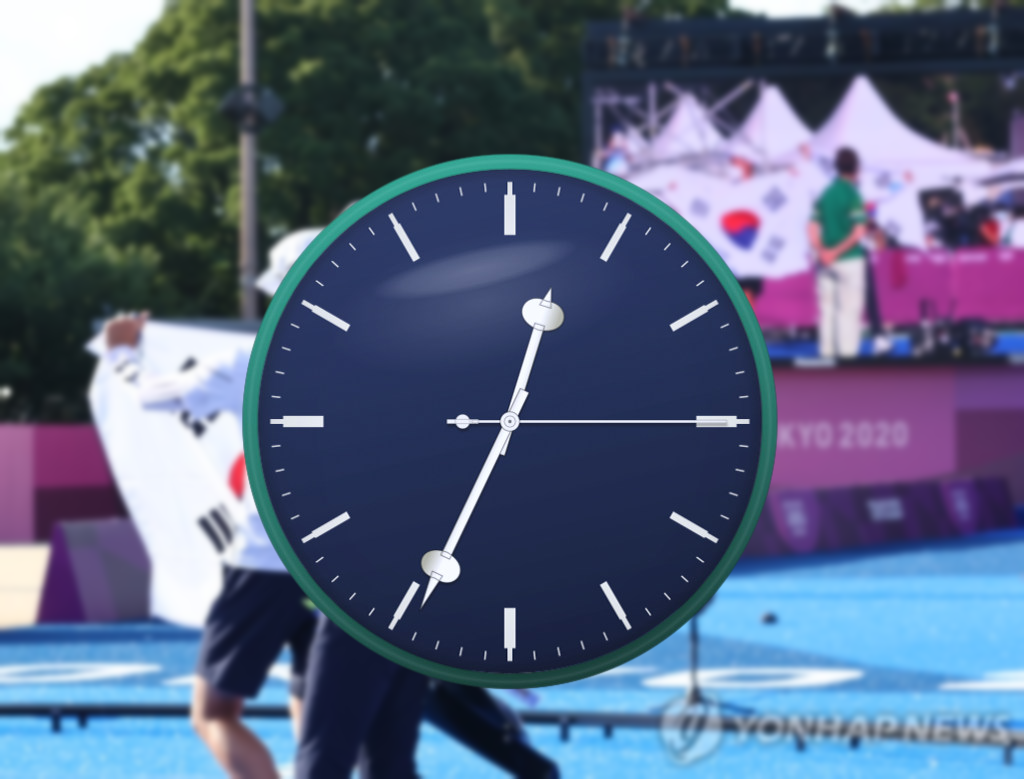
12:34:15
